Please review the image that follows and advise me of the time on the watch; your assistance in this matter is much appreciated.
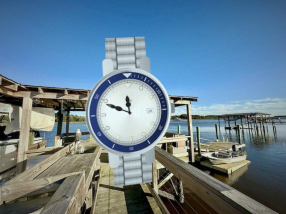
11:49
